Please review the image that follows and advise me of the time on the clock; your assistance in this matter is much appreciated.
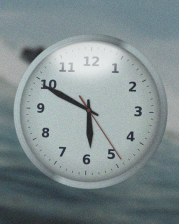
5:49:24
